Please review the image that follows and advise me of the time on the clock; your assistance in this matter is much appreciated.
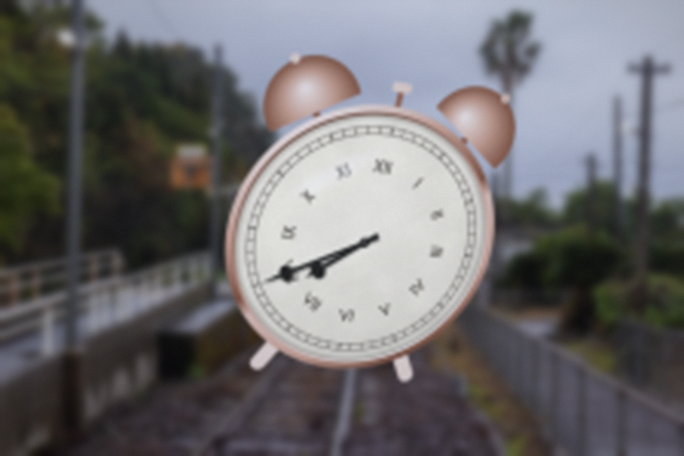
7:40
